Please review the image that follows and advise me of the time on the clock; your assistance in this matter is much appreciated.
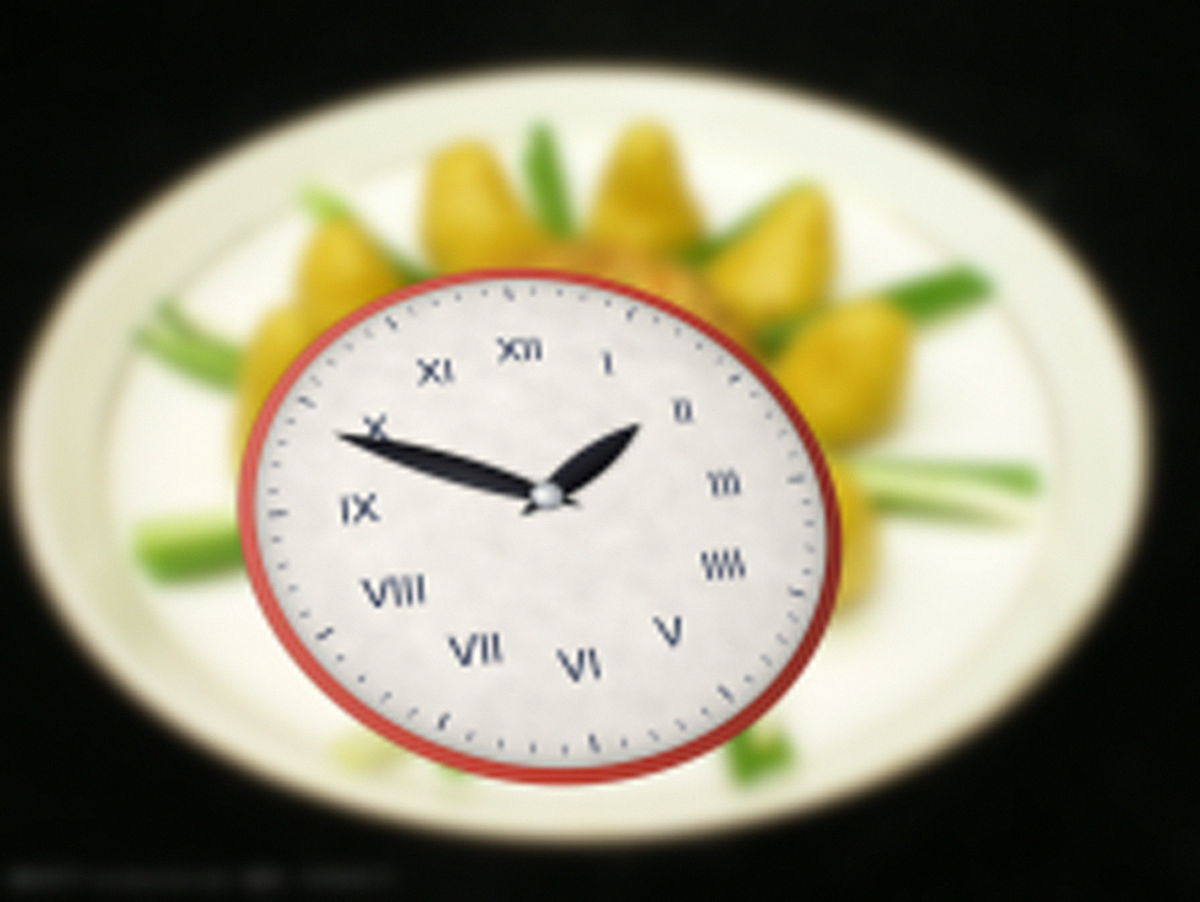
1:49
